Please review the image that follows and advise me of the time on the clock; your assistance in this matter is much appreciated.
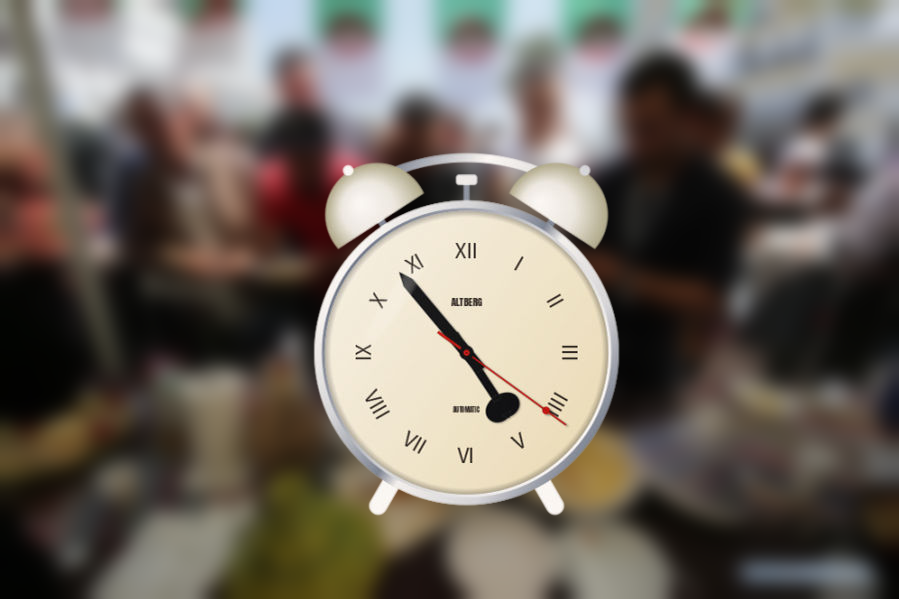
4:53:21
